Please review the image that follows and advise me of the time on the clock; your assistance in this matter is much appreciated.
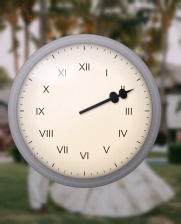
2:11
